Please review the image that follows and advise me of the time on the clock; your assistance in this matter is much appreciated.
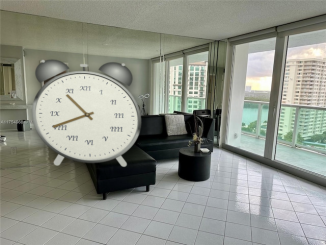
10:41
